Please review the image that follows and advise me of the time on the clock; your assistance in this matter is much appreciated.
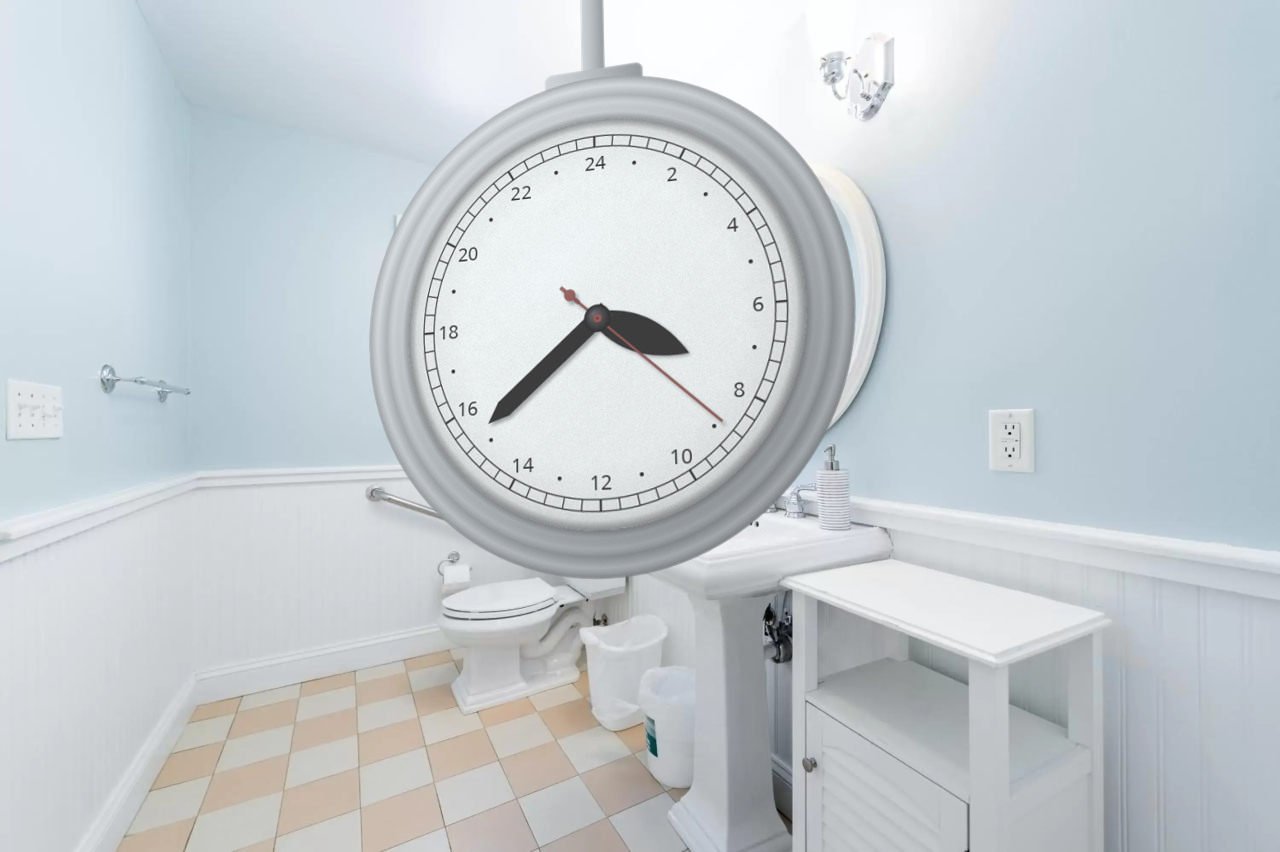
7:38:22
